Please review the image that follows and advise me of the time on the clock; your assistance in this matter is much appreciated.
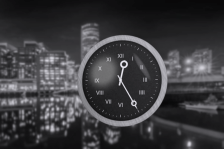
12:25
